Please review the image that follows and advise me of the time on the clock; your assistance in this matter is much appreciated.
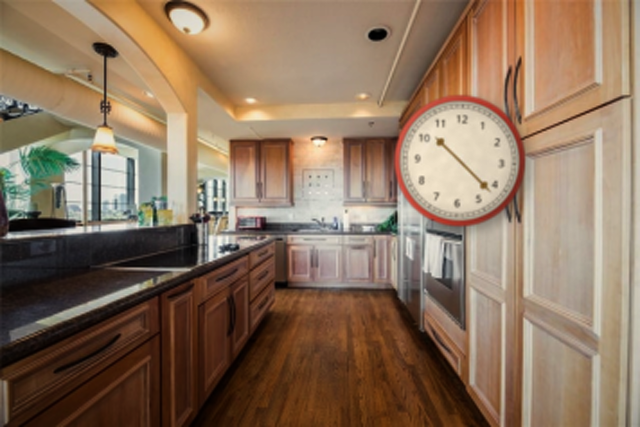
10:22
